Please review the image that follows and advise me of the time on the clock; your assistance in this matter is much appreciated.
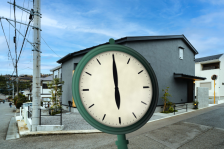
6:00
